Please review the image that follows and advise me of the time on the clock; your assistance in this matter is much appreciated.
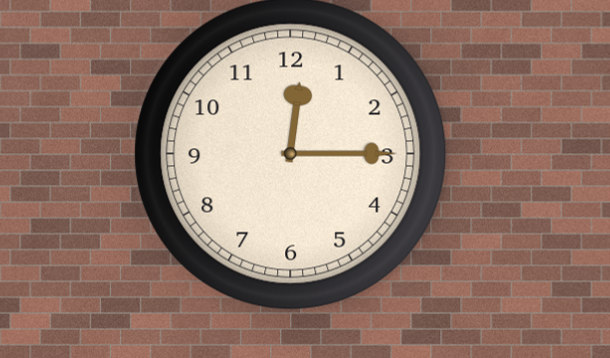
12:15
